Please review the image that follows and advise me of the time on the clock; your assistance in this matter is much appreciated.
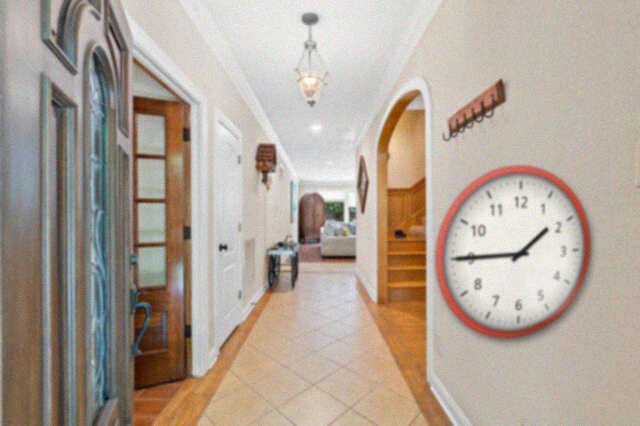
1:45
